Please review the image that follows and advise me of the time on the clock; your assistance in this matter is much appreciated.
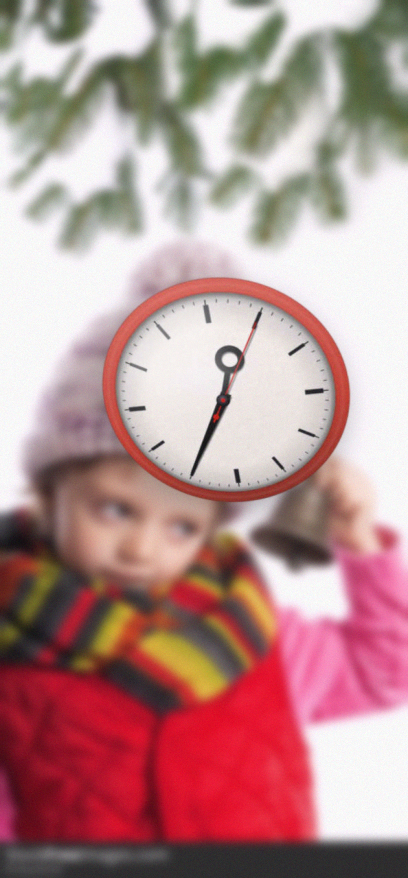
12:35:05
